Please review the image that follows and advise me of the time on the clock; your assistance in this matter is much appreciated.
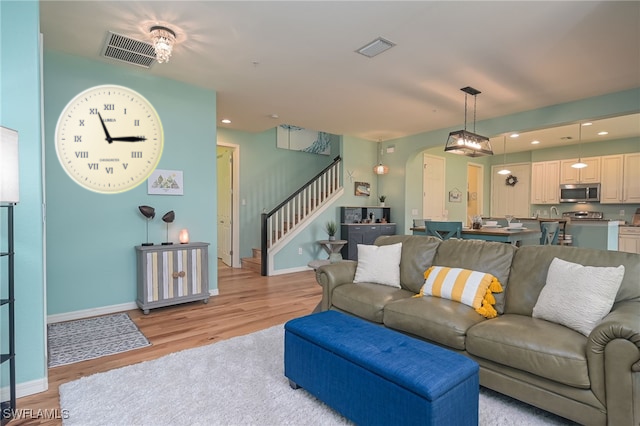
11:15
